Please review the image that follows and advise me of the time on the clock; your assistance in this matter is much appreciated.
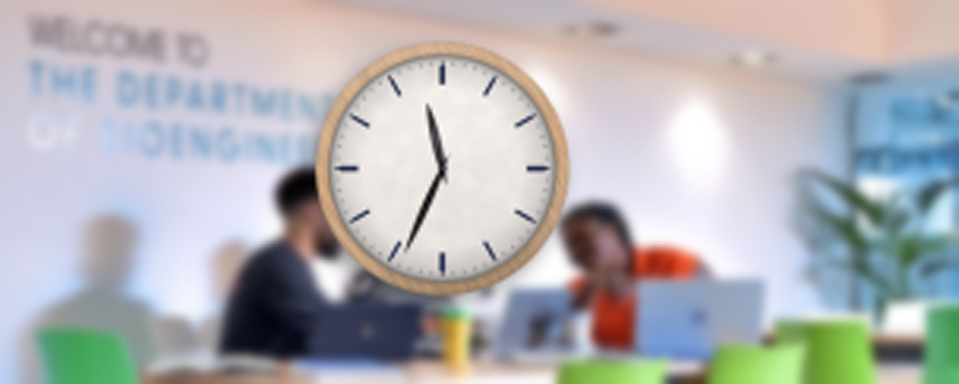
11:34
